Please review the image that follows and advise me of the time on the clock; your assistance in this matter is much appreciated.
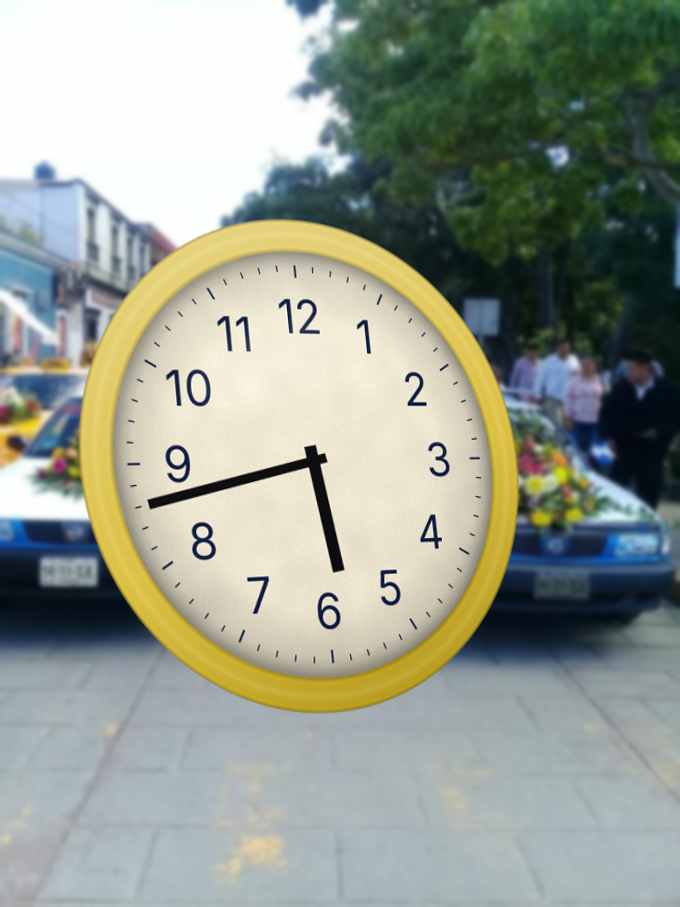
5:43
